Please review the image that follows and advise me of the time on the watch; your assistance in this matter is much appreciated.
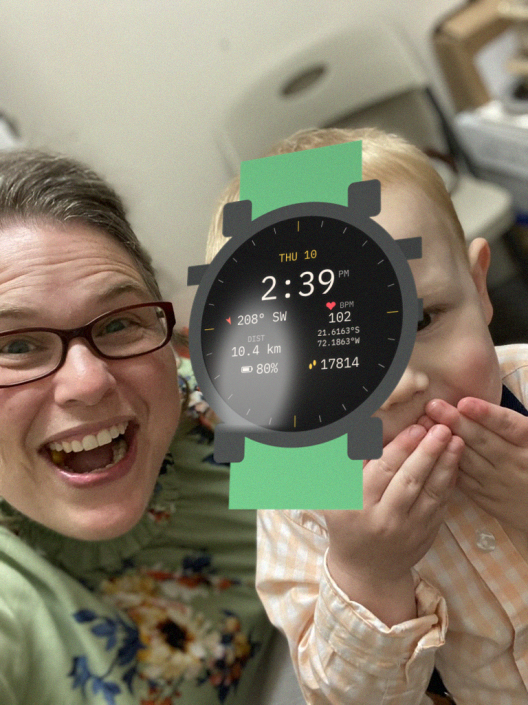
2:39
